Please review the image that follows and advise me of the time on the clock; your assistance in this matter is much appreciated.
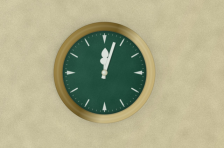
12:03
